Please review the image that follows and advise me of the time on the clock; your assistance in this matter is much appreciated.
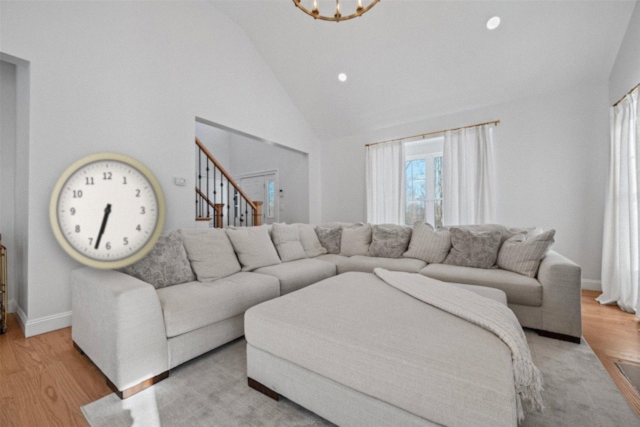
6:33
